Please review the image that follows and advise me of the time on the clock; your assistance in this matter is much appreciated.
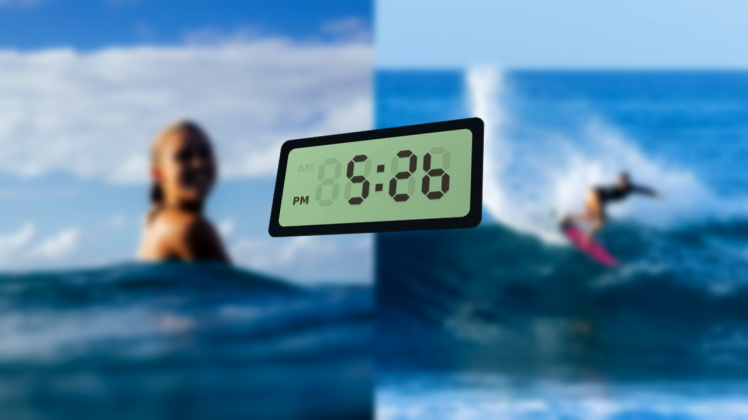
5:26
